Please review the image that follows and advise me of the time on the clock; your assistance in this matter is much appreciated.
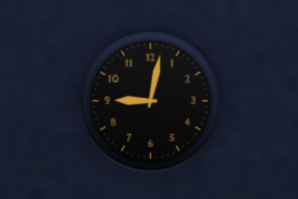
9:02
